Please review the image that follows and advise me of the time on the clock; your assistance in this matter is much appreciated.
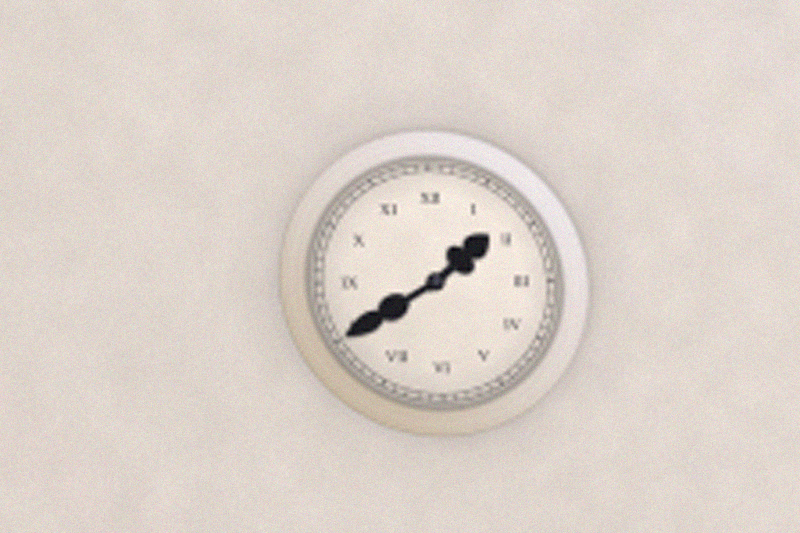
1:40
